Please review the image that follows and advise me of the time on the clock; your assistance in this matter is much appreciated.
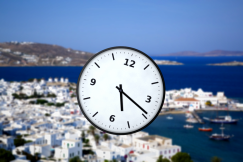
5:19
